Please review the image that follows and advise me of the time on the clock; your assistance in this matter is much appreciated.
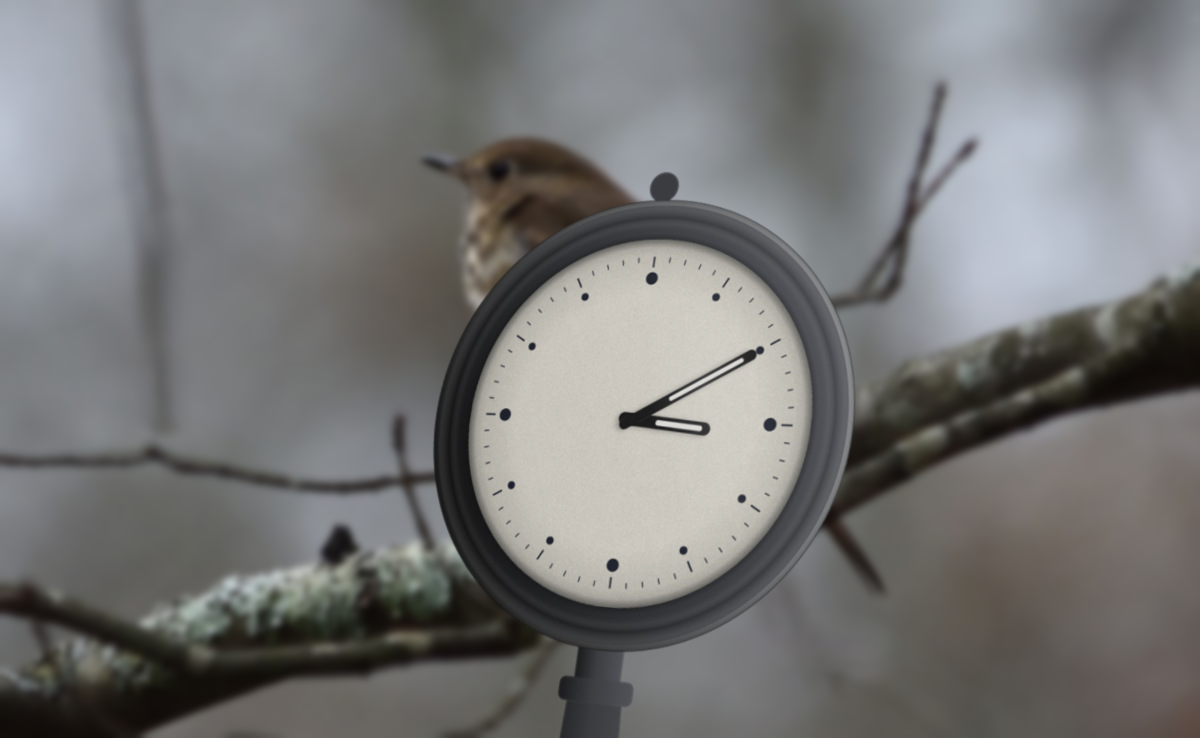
3:10
